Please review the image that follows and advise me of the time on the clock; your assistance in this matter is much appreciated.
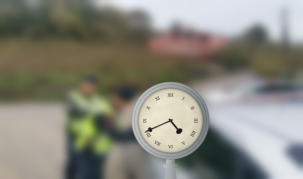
4:41
